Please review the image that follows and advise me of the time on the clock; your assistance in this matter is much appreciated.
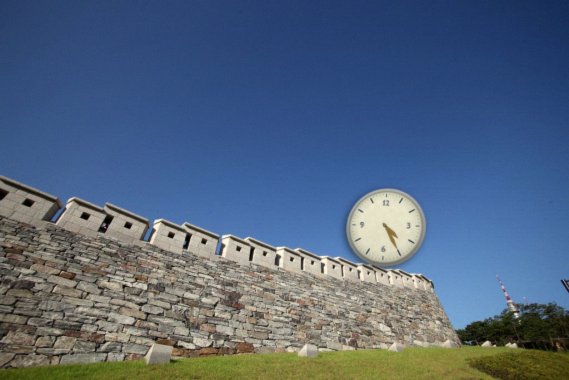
4:25
